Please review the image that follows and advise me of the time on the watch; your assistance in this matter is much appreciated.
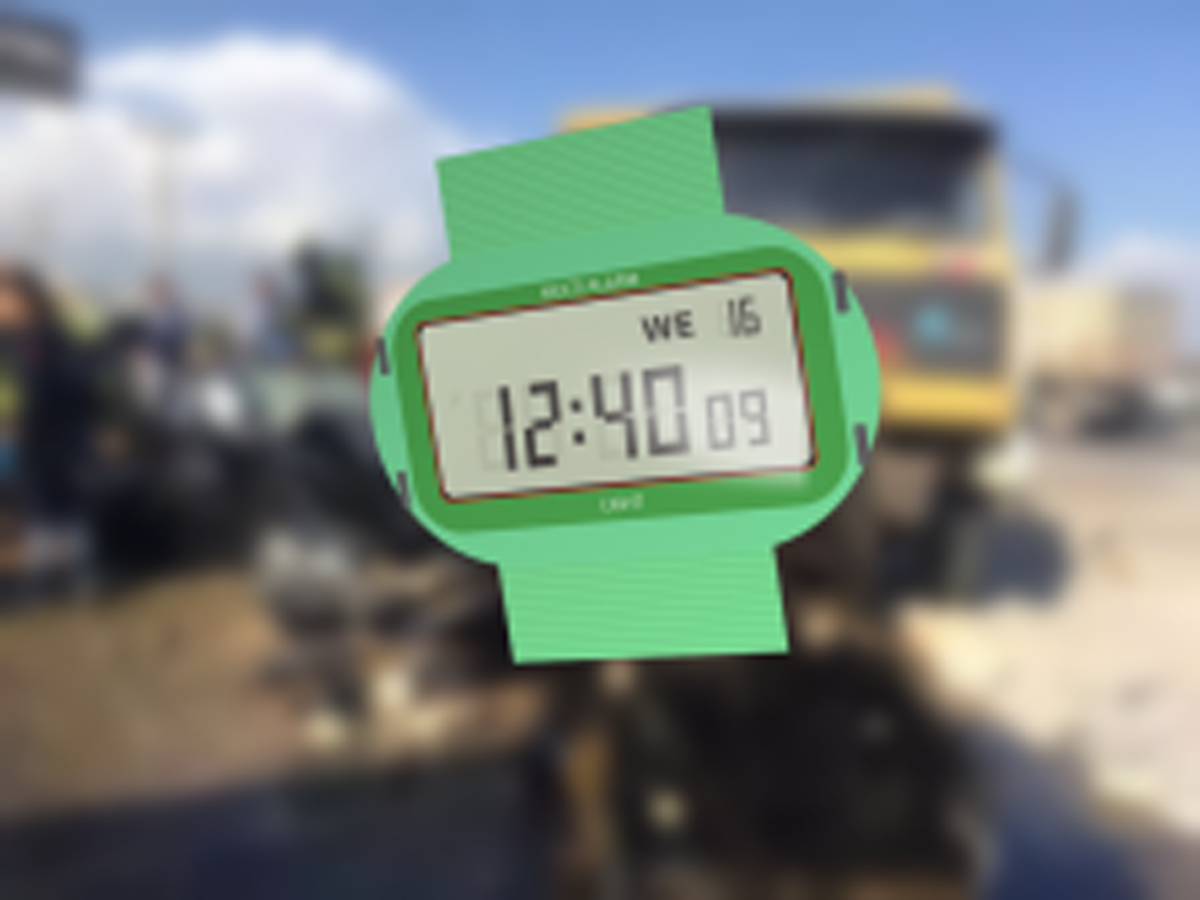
12:40:09
